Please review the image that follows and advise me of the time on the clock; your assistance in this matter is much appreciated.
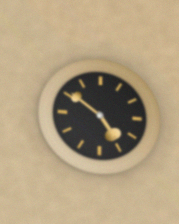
4:51
